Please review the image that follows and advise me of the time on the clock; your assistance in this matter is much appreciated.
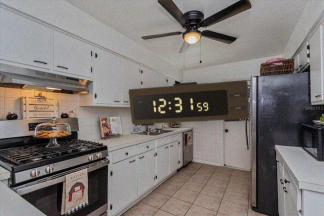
12:31:59
